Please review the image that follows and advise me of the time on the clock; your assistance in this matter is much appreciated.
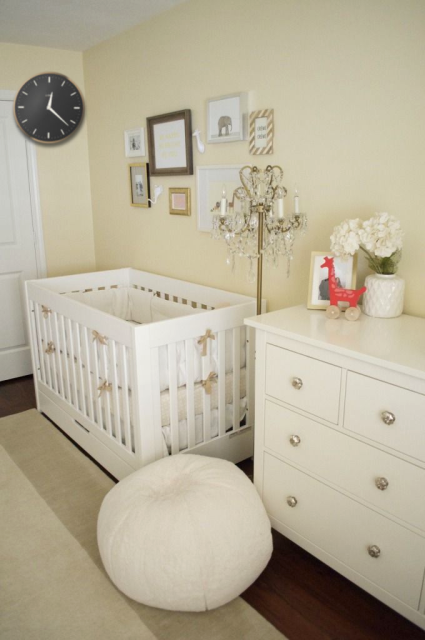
12:22
